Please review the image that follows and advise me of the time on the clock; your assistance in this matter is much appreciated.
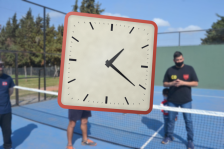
1:21
